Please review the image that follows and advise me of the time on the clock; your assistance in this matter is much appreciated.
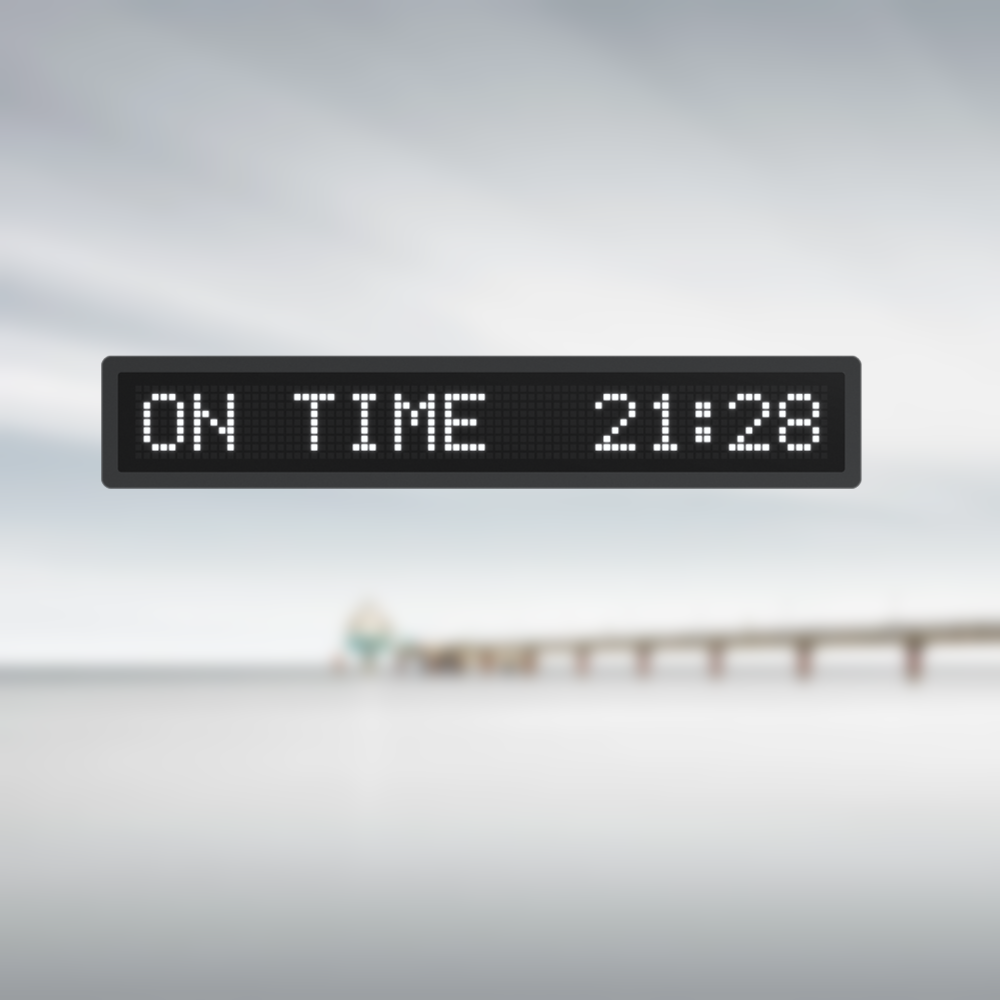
21:28
